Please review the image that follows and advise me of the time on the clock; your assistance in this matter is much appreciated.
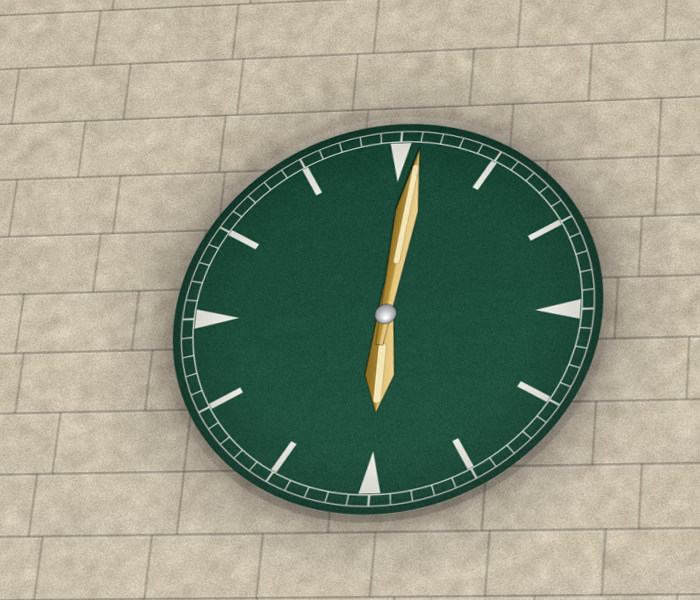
6:01
